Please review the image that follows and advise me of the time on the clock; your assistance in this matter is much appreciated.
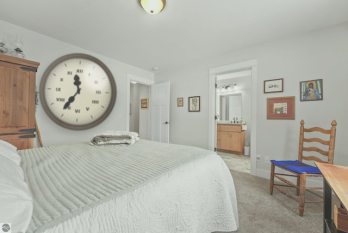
11:36
